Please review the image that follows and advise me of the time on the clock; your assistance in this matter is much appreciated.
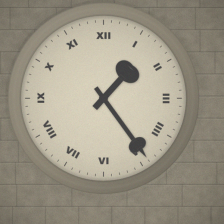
1:24
